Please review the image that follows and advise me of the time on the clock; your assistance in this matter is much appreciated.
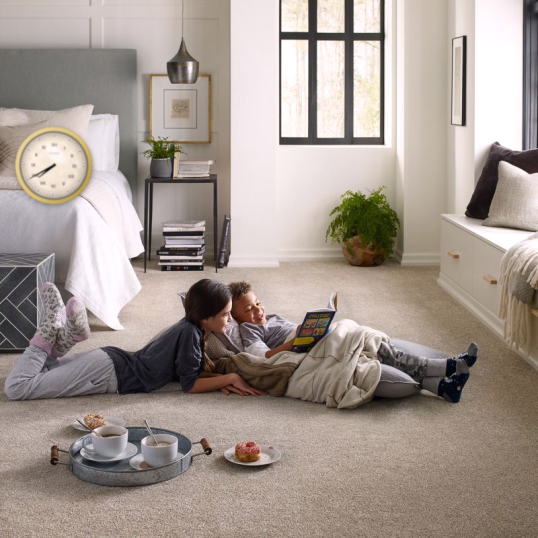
7:40
